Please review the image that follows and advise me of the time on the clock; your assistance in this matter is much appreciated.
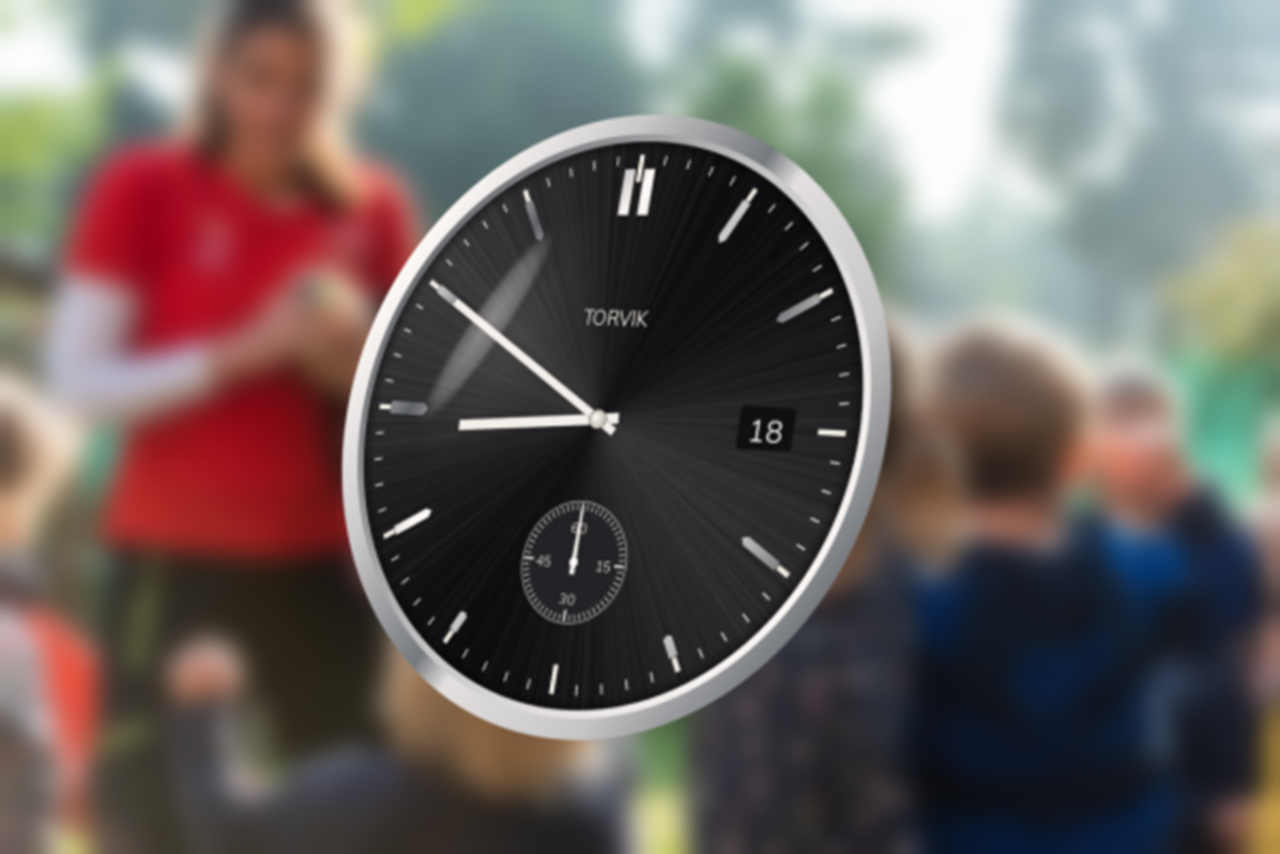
8:50
